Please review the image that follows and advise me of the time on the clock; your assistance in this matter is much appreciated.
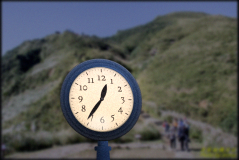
12:36
